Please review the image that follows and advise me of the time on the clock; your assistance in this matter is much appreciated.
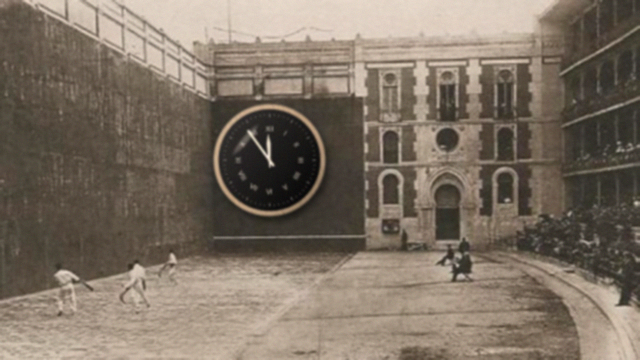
11:54
